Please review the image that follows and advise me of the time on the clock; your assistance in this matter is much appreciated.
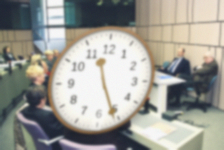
11:26
